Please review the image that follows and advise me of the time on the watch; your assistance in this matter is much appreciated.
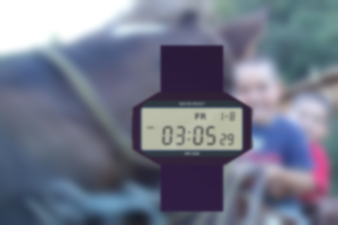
3:05
